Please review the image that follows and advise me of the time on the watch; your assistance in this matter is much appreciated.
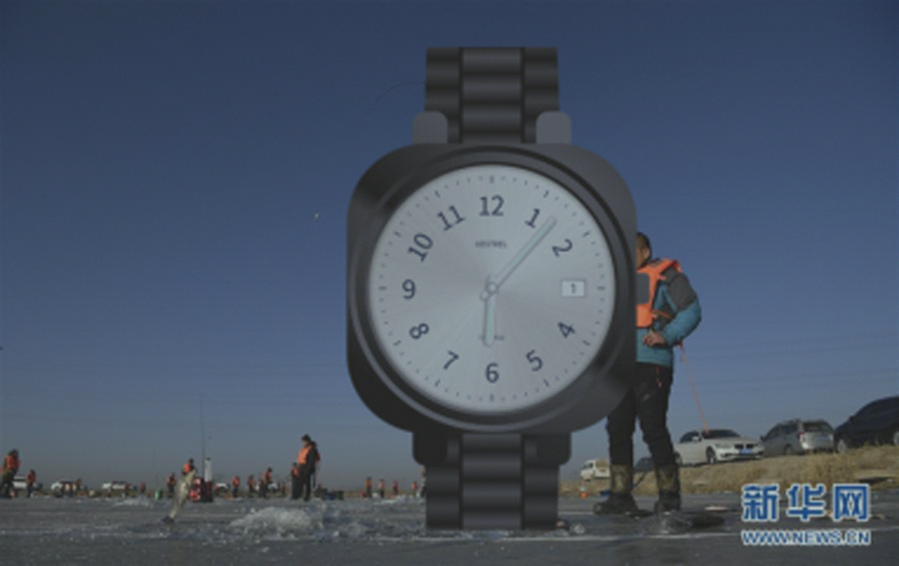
6:07
